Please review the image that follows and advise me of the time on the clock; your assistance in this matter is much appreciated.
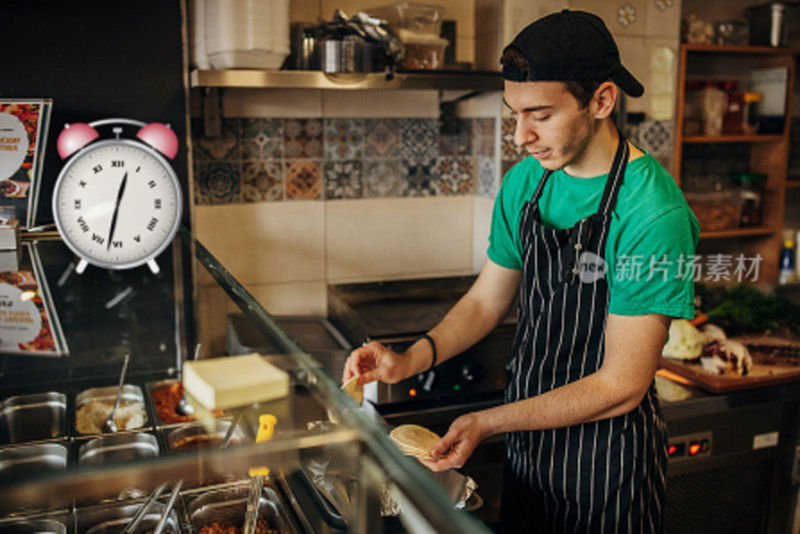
12:32
